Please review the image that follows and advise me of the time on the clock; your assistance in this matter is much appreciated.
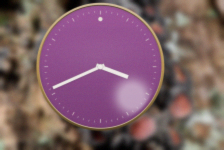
3:41
